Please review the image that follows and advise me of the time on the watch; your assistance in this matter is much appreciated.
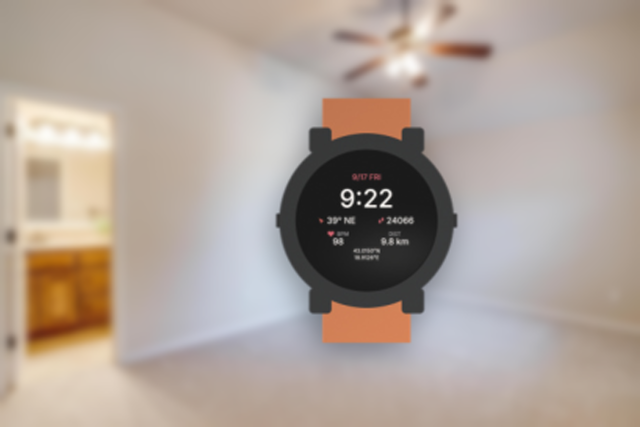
9:22
